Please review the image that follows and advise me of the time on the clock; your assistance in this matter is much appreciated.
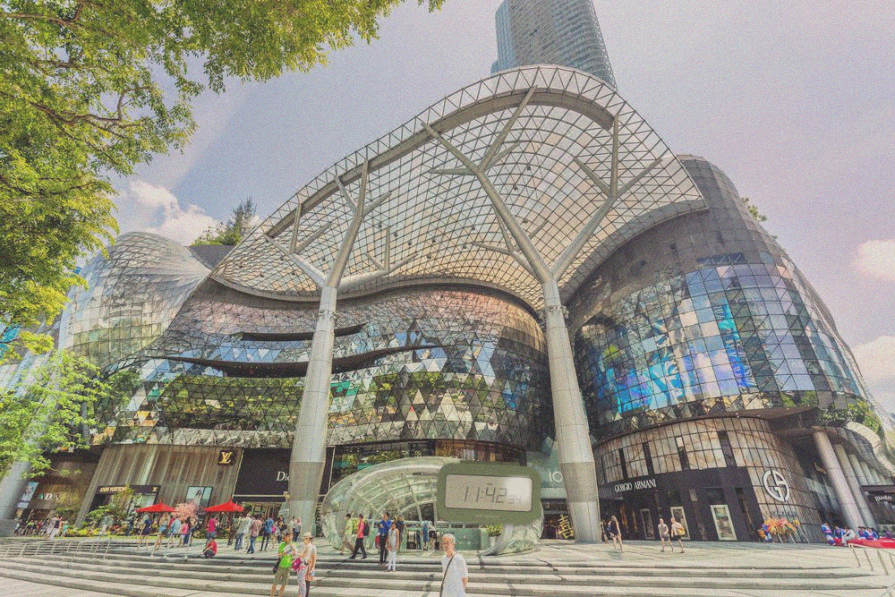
11:42:34
